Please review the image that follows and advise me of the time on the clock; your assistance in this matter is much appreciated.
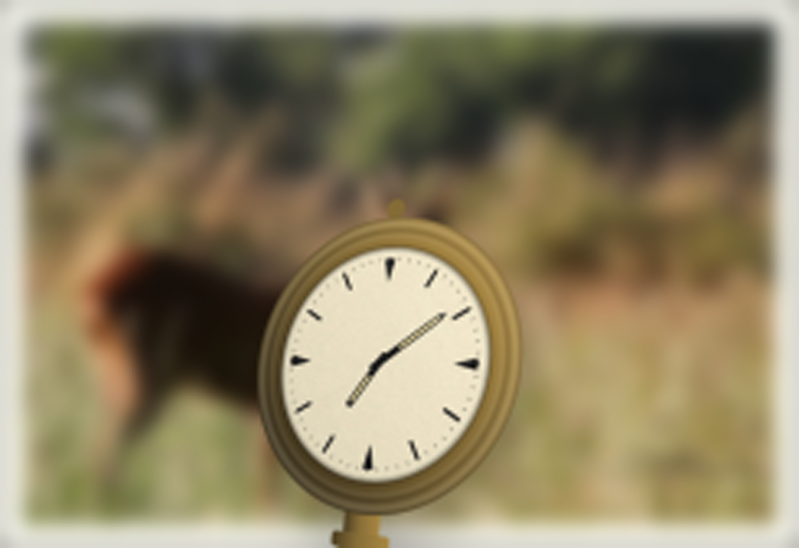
7:09
